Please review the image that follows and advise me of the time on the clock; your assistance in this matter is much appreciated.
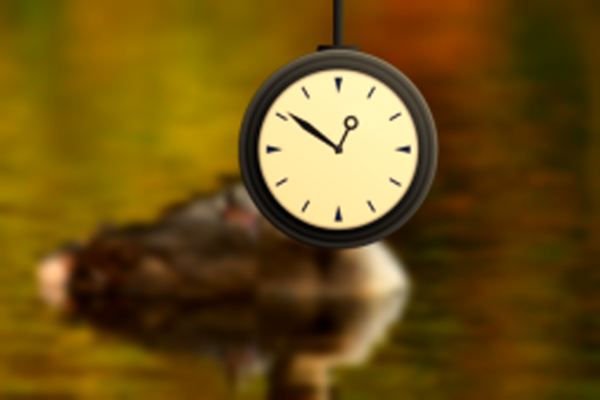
12:51
